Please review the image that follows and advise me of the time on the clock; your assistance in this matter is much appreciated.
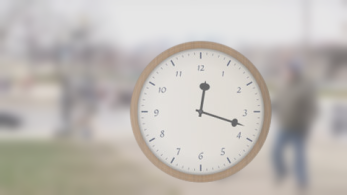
12:18
